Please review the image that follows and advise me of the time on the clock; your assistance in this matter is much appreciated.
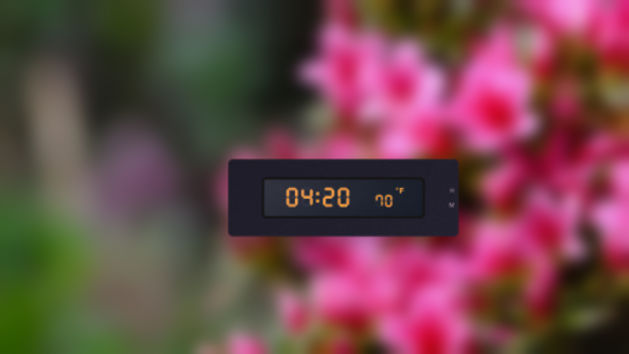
4:20
